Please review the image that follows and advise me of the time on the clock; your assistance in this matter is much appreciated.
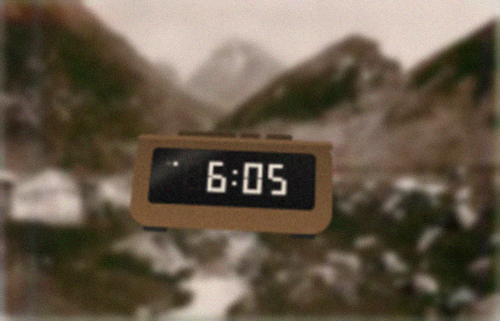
6:05
